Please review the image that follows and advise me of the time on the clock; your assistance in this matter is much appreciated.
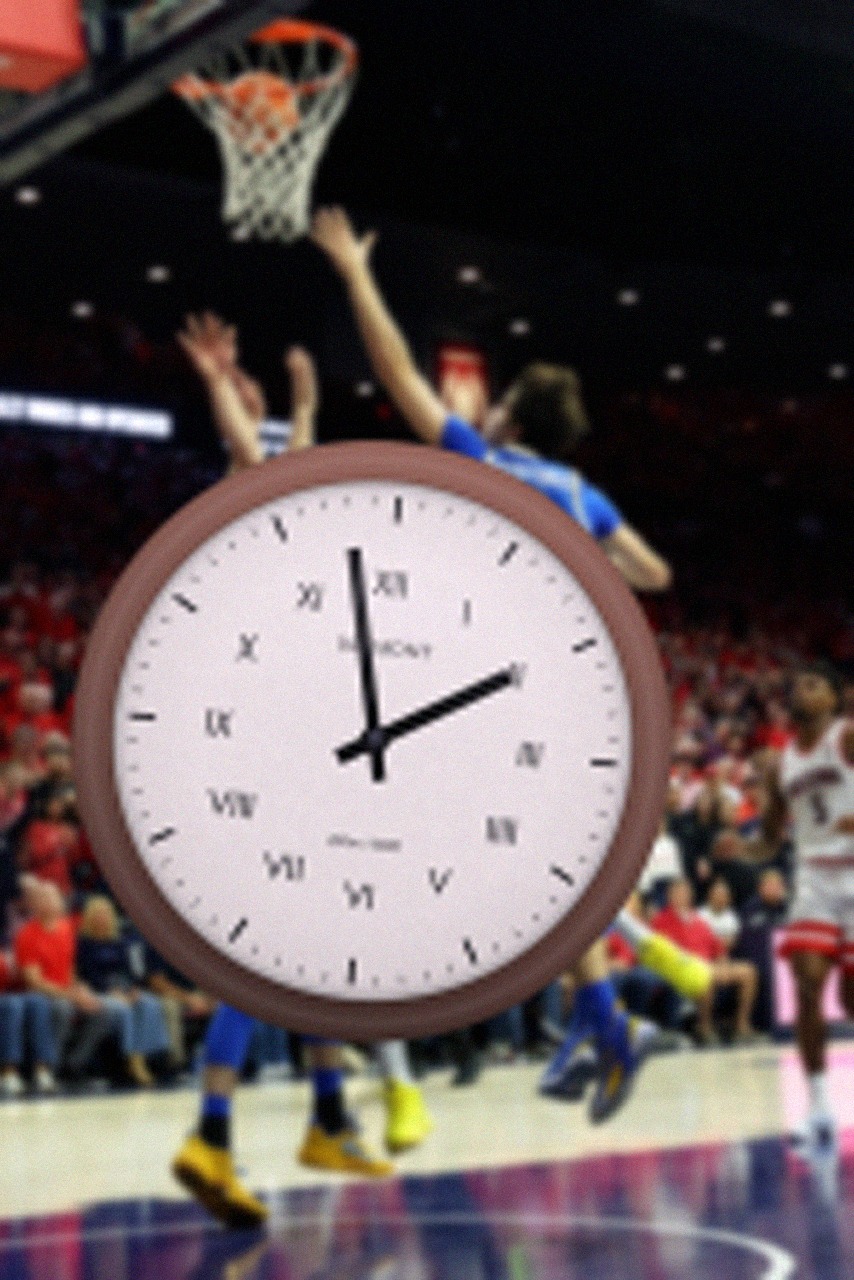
1:58
